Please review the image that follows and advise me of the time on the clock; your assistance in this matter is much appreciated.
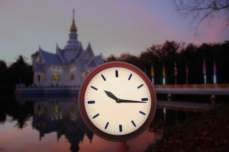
10:16
